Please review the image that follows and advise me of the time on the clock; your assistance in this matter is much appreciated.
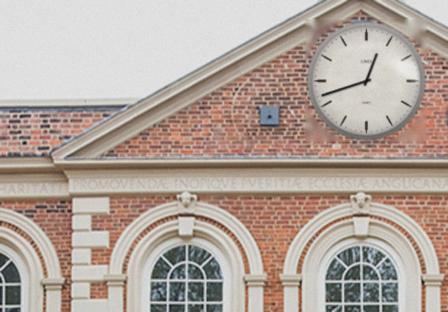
12:42
